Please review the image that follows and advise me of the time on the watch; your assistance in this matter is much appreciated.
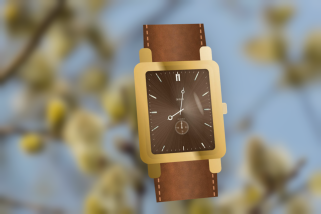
8:02
